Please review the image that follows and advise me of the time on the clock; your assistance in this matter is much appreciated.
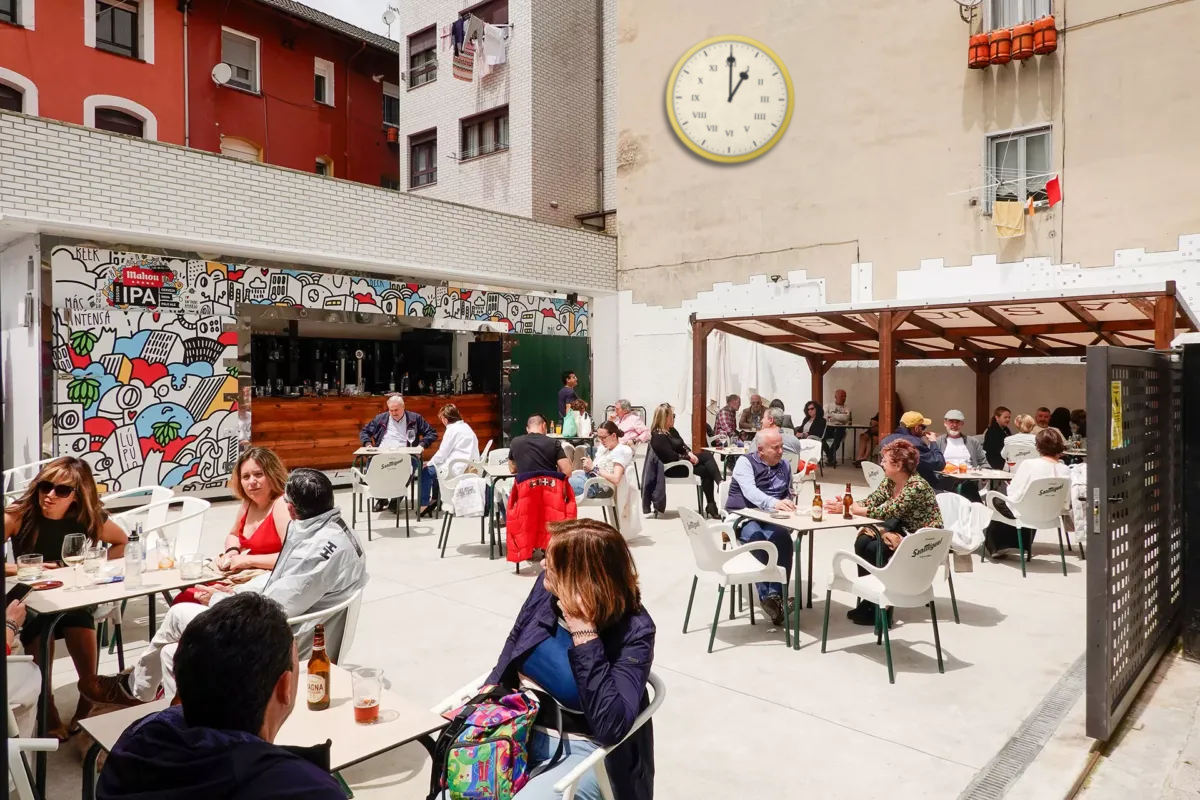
1:00
